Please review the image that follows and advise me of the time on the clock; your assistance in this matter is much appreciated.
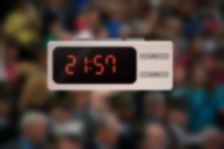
21:57
